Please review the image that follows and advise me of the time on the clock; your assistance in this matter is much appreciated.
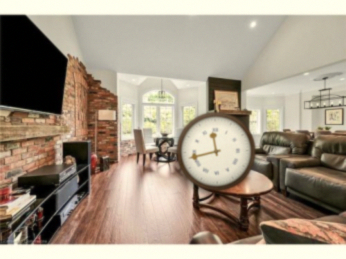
11:43
